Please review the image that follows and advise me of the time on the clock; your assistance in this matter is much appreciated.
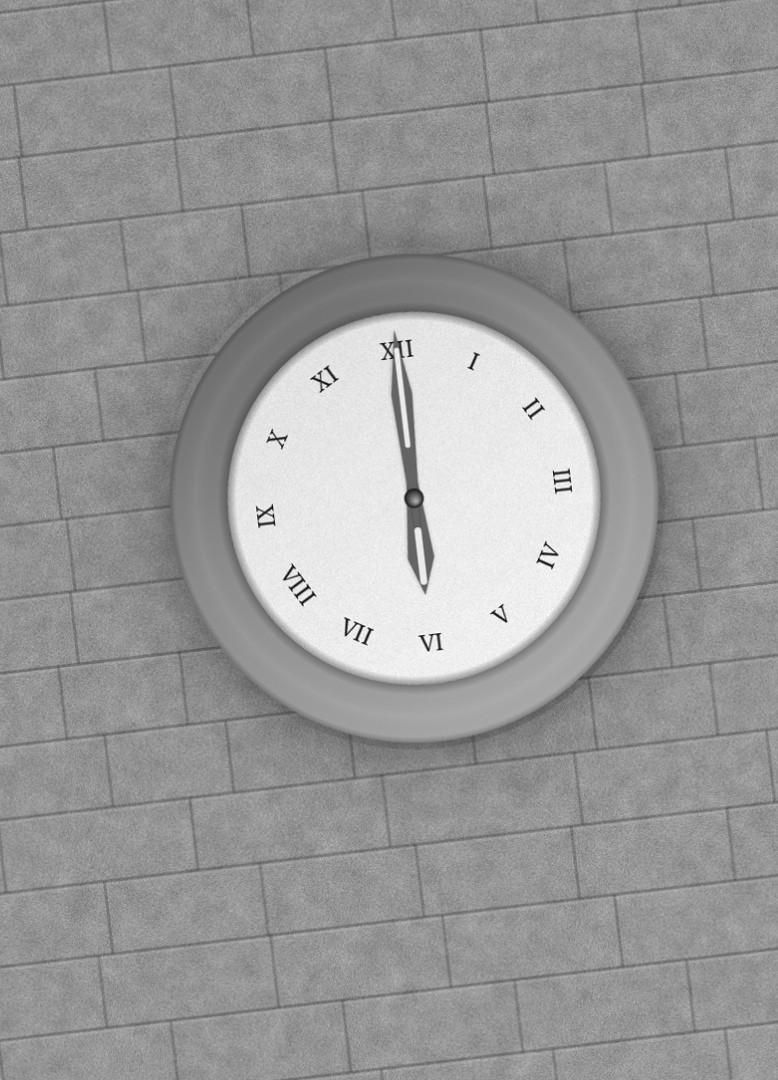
6:00
